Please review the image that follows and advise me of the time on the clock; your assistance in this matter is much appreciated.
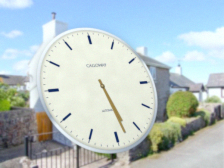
5:28
